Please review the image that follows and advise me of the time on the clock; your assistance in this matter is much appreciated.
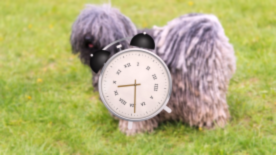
9:34
